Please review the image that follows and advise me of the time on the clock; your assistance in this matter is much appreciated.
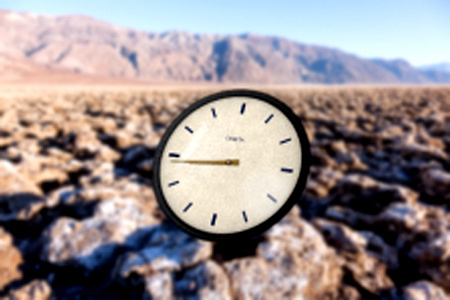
8:44
